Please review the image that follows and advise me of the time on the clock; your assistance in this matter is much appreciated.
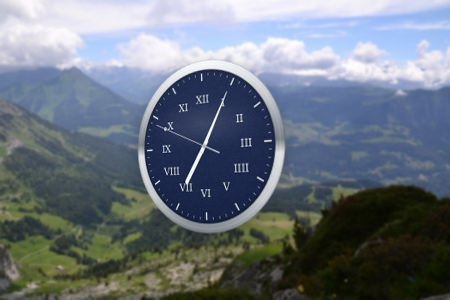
7:04:49
